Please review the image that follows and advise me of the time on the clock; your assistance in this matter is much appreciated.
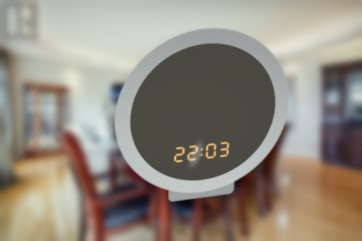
22:03
